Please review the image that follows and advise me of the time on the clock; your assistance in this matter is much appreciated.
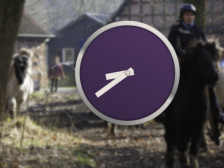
8:39
